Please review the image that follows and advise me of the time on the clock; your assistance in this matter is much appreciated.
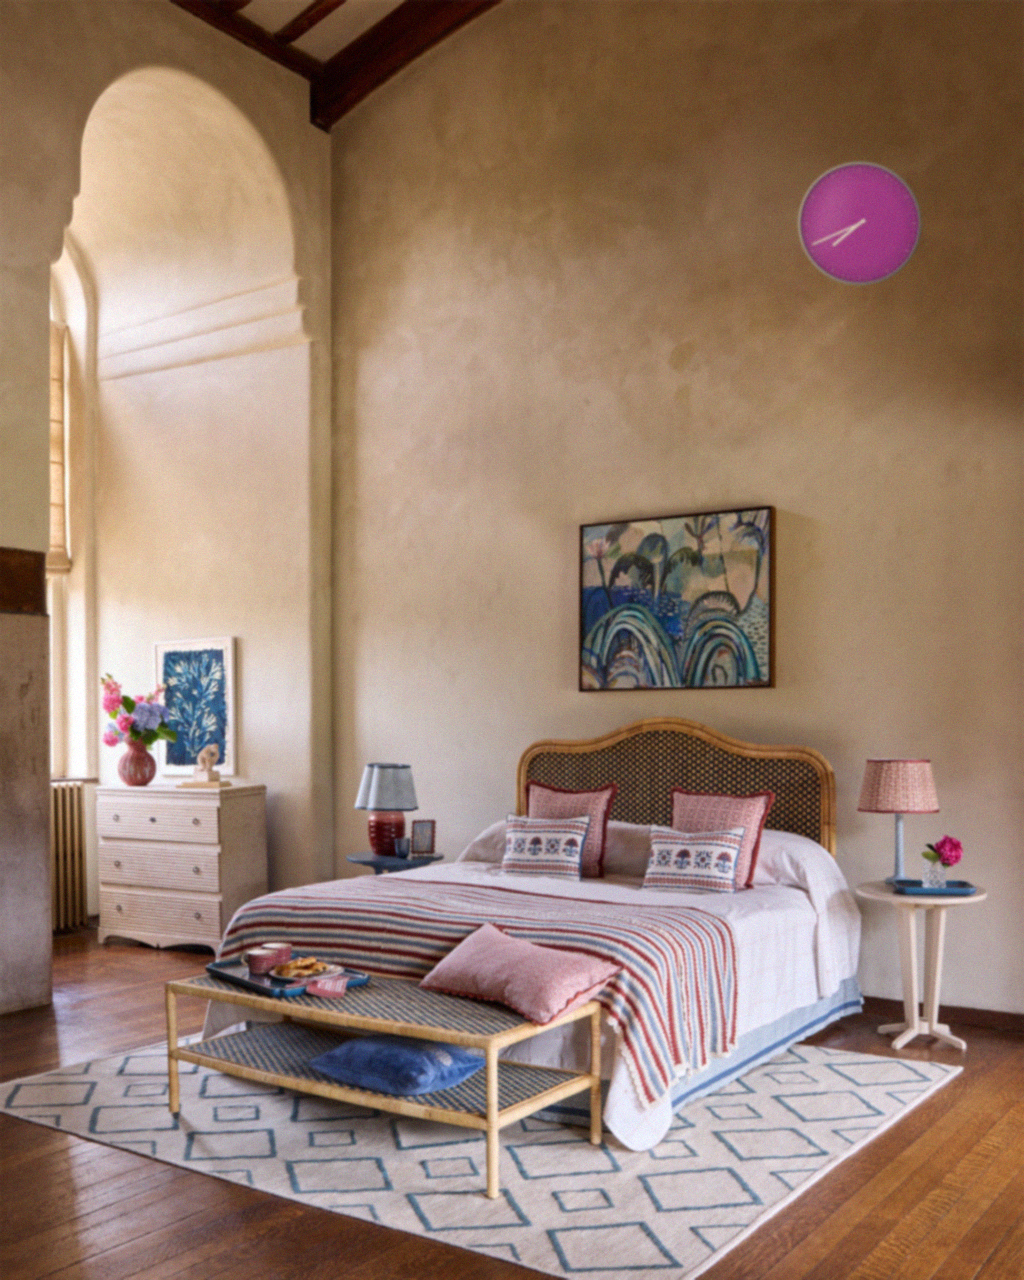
7:41
